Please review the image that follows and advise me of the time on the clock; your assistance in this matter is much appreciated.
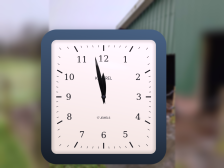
11:58
